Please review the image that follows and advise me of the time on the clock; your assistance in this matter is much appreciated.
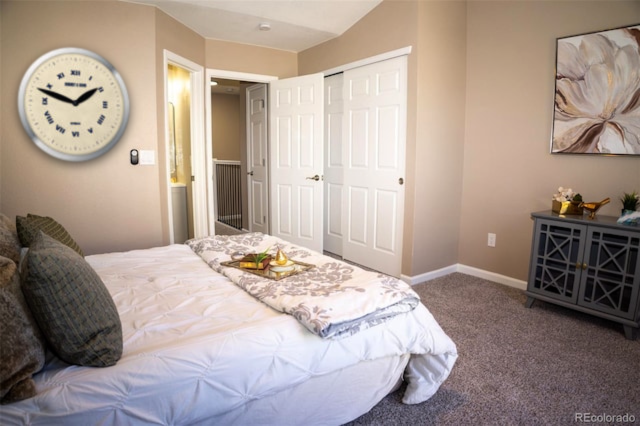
1:48
